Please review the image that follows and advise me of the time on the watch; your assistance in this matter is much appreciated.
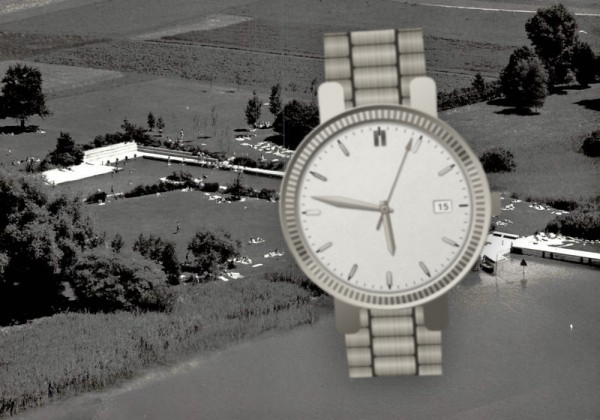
5:47:04
